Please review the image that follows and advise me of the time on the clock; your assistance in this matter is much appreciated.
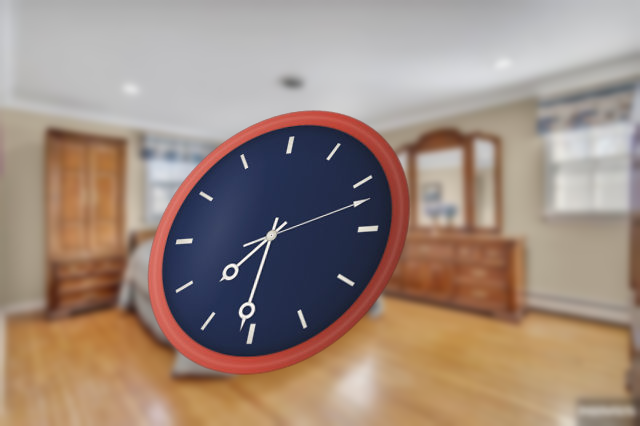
7:31:12
